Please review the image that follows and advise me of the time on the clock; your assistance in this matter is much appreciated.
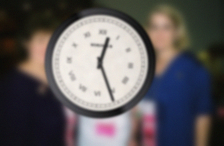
12:26
